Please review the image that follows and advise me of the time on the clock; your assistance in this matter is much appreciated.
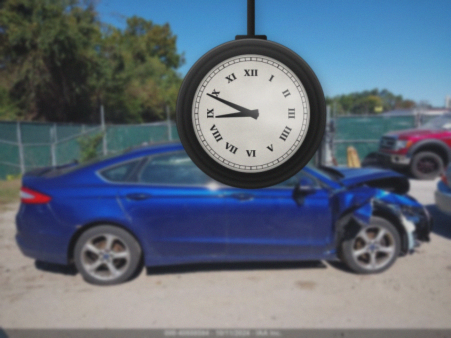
8:49
